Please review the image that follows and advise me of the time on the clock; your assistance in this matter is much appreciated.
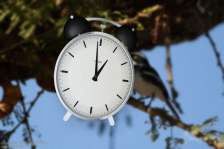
12:59
